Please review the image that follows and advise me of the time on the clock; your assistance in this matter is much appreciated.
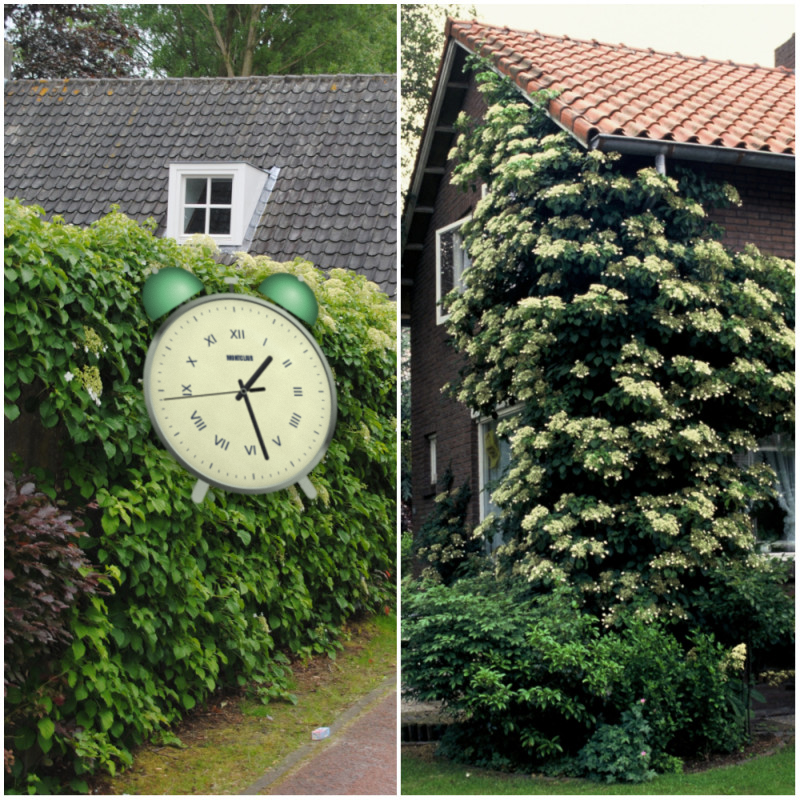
1:27:44
